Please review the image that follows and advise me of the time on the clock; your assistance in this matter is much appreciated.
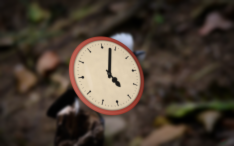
5:03
